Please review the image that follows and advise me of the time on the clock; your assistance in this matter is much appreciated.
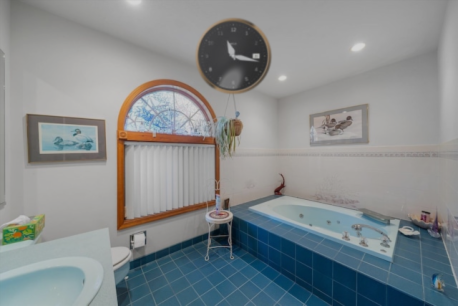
11:17
